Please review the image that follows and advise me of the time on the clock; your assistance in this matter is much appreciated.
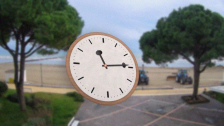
11:14
